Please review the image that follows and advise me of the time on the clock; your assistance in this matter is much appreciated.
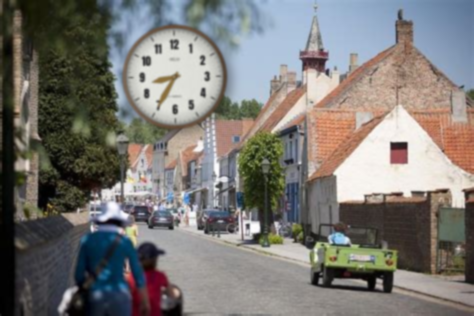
8:35
